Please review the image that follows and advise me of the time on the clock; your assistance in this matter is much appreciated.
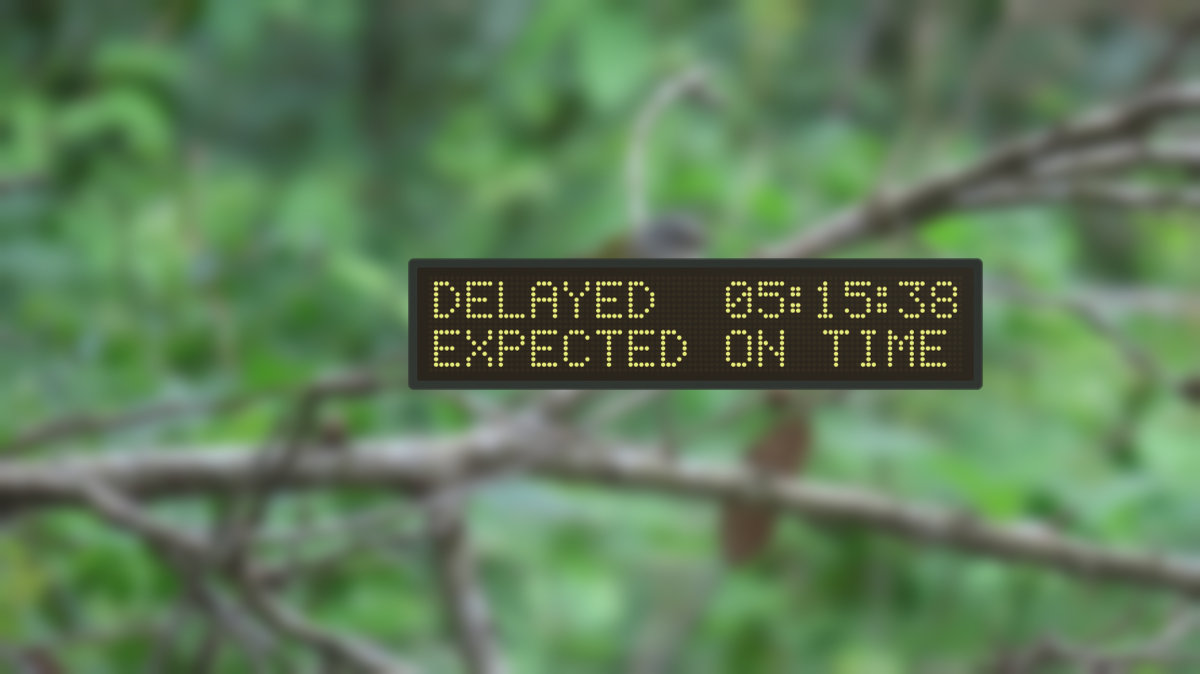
5:15:38
